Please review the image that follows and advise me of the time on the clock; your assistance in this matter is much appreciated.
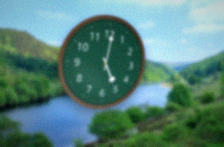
5:01
